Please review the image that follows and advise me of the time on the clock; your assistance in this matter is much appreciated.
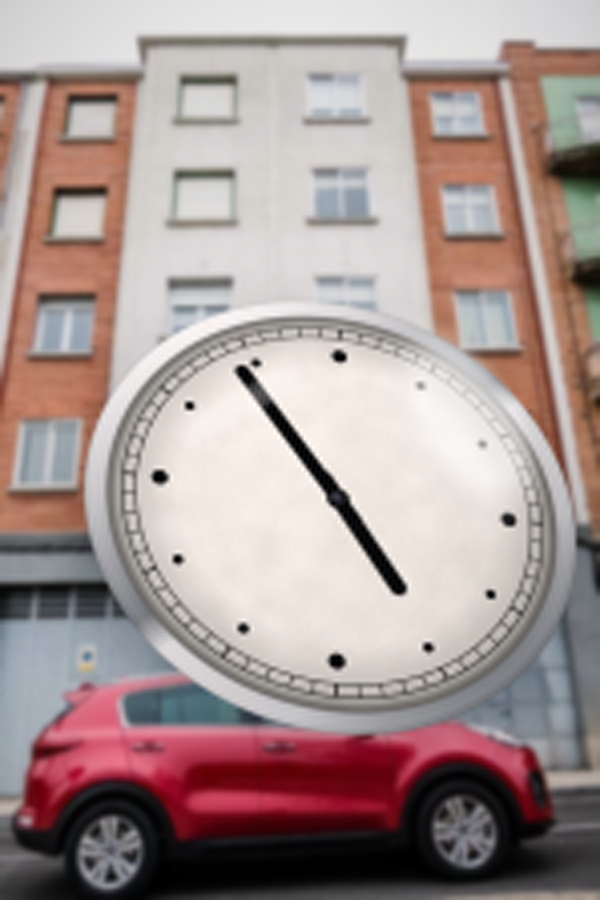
4:54
